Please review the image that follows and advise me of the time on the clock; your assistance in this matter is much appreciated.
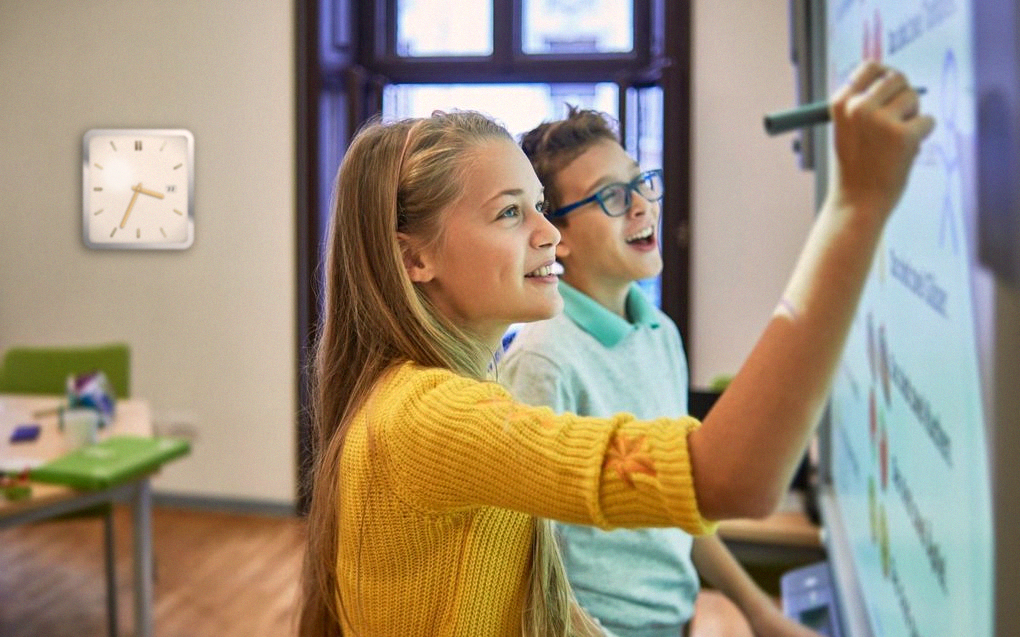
3:34
